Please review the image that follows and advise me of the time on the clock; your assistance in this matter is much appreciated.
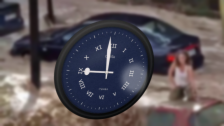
8:59
